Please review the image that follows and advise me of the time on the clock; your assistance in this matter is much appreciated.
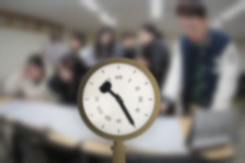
10:25
